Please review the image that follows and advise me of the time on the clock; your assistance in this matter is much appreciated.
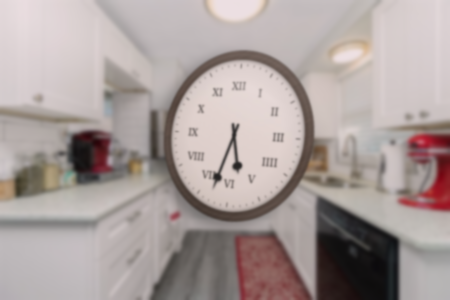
5:33
